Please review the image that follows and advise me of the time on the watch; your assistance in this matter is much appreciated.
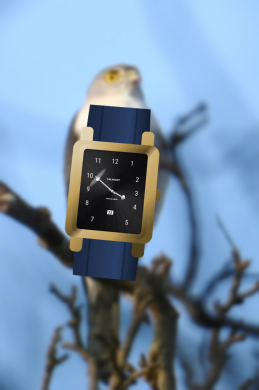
3:51
